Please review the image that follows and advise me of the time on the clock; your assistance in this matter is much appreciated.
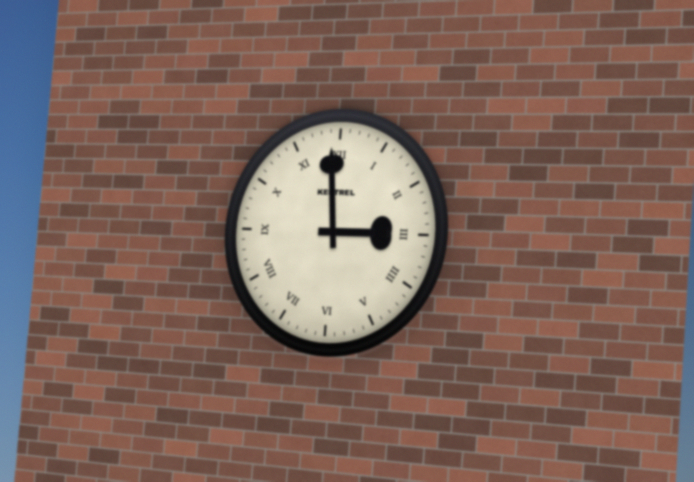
2:59
